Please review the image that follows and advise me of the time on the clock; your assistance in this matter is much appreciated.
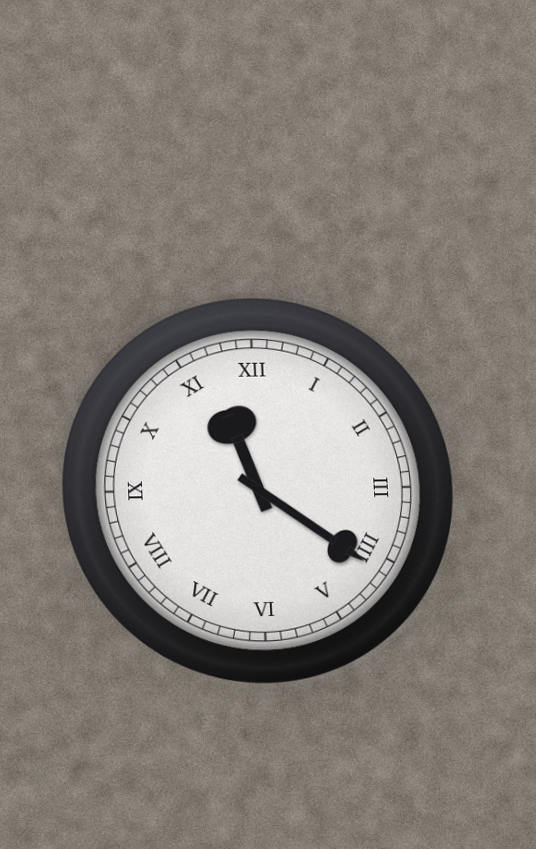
11:21
